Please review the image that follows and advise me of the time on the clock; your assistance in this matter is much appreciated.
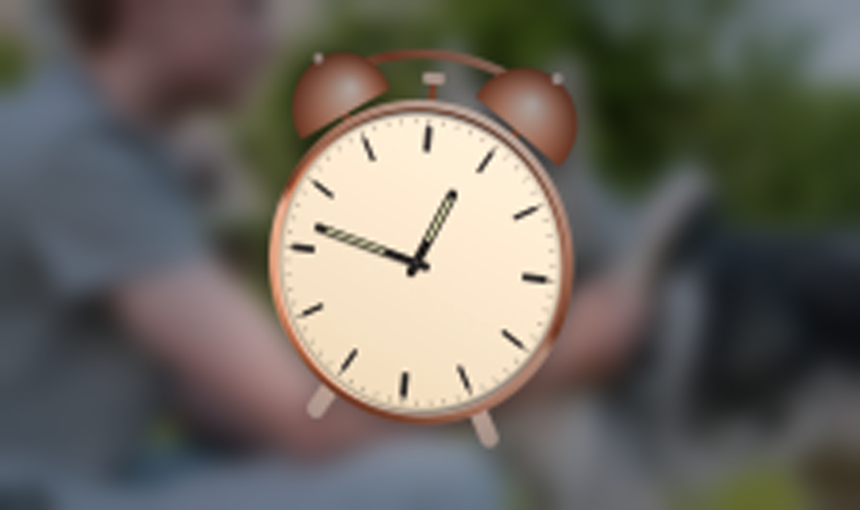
12:47
